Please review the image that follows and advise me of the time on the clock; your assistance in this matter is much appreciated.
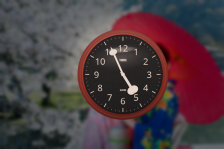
4:56
